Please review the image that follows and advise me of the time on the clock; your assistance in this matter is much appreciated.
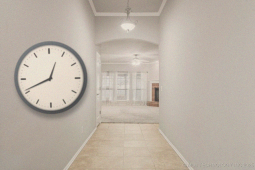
12:41
